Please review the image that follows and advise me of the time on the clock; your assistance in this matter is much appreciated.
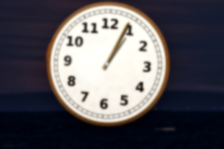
1:04
